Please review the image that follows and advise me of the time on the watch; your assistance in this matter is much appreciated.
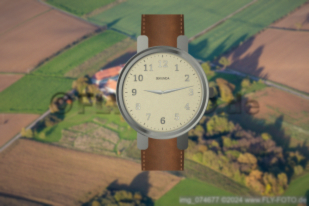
9:13
